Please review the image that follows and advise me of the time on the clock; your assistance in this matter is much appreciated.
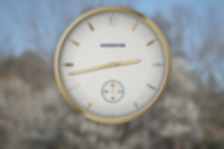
2:43
